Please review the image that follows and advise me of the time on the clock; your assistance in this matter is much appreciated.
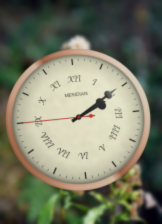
2:09:45
